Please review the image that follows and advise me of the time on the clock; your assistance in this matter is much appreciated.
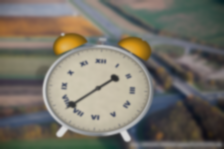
1:38
